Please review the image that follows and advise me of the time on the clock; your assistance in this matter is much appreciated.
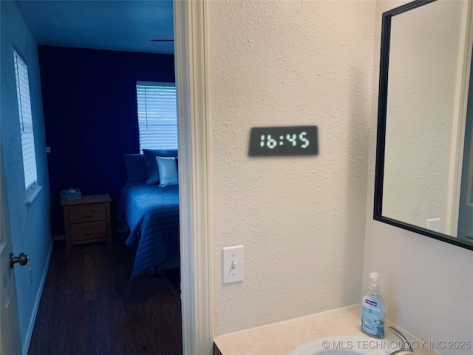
16:45
